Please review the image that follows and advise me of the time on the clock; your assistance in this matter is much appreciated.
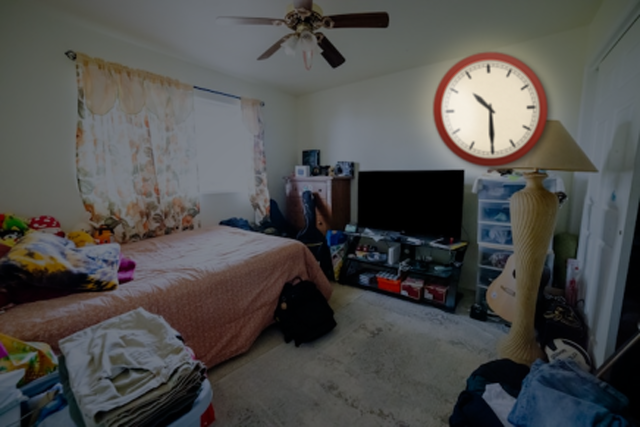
10:30
